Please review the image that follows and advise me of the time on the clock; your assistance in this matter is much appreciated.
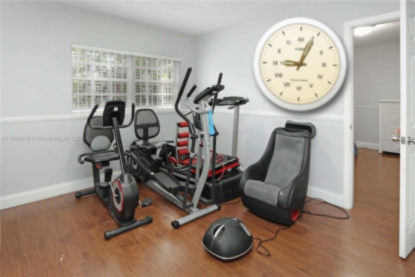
9:04
